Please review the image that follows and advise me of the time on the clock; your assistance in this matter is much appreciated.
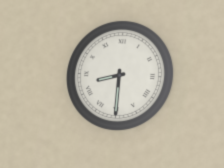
8:30
